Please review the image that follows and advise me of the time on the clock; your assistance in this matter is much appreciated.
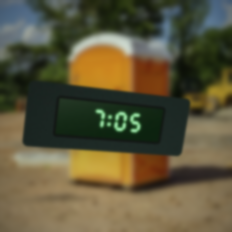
7:05
